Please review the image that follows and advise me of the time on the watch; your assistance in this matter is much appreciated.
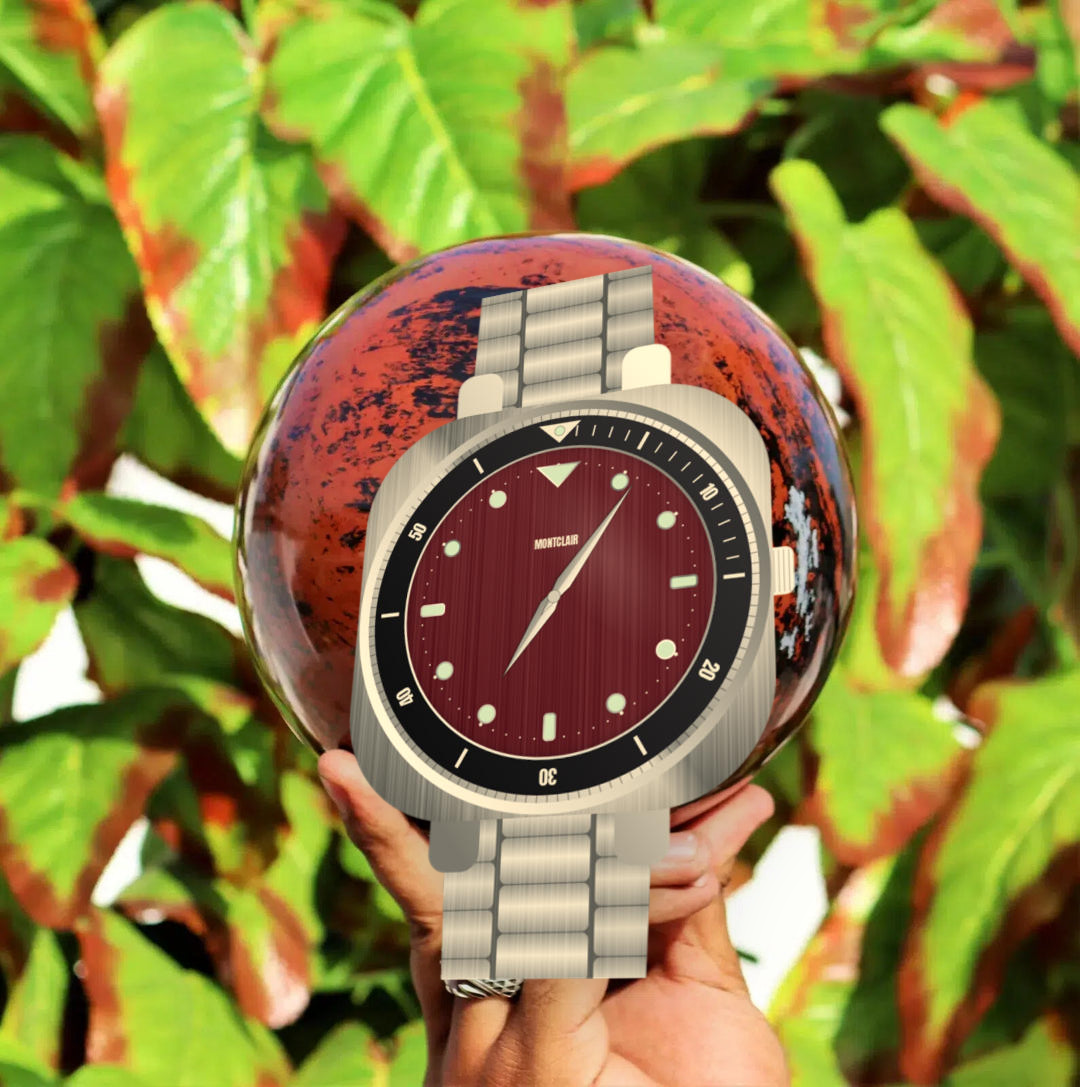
7:06
